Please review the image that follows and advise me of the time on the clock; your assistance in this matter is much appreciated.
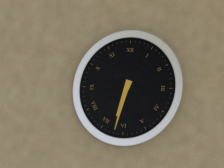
6:32
